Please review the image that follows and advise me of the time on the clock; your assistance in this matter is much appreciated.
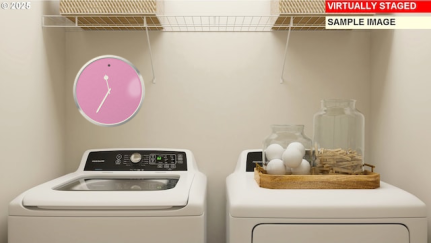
11:35
